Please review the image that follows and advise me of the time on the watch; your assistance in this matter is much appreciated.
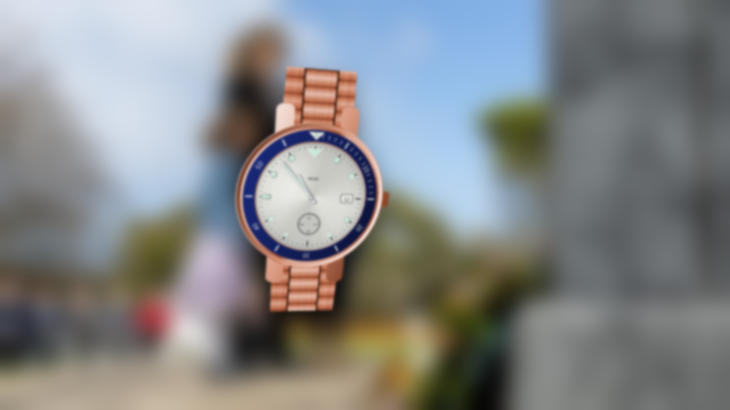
10:53
